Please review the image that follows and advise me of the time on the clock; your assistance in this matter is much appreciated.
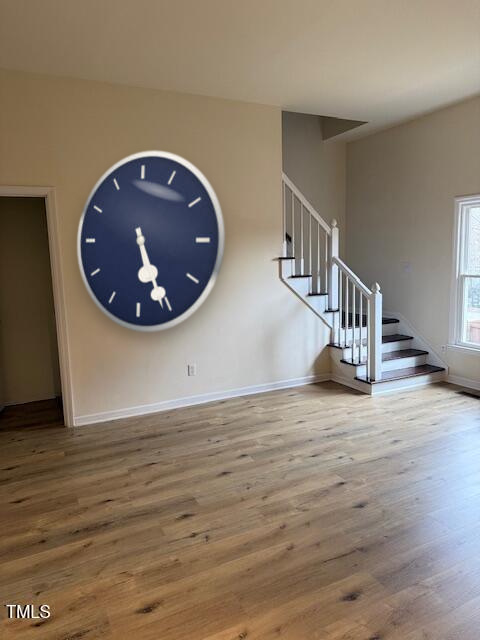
5:26
